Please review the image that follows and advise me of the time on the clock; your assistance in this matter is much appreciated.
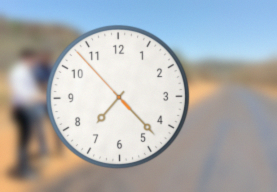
7:22:53
